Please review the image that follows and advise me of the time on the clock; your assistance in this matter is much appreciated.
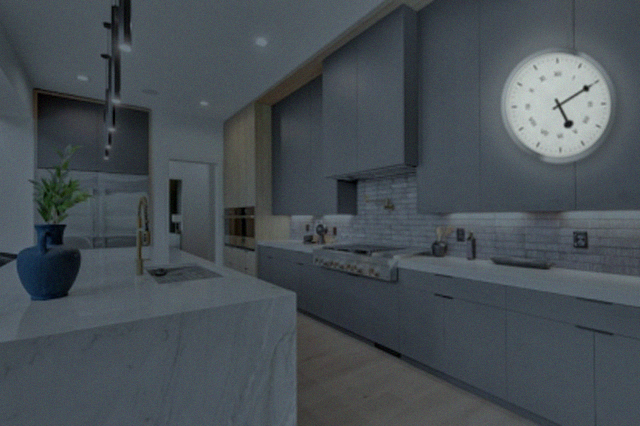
5:10
